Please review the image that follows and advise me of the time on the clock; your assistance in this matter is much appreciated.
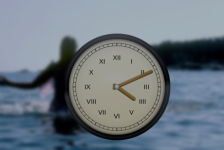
4:11
